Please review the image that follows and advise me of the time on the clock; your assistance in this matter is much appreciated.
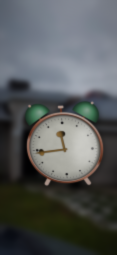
11:44
